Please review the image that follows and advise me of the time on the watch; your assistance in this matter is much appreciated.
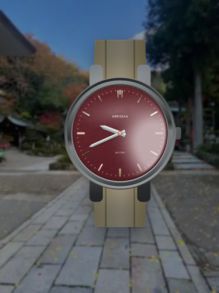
9:41
